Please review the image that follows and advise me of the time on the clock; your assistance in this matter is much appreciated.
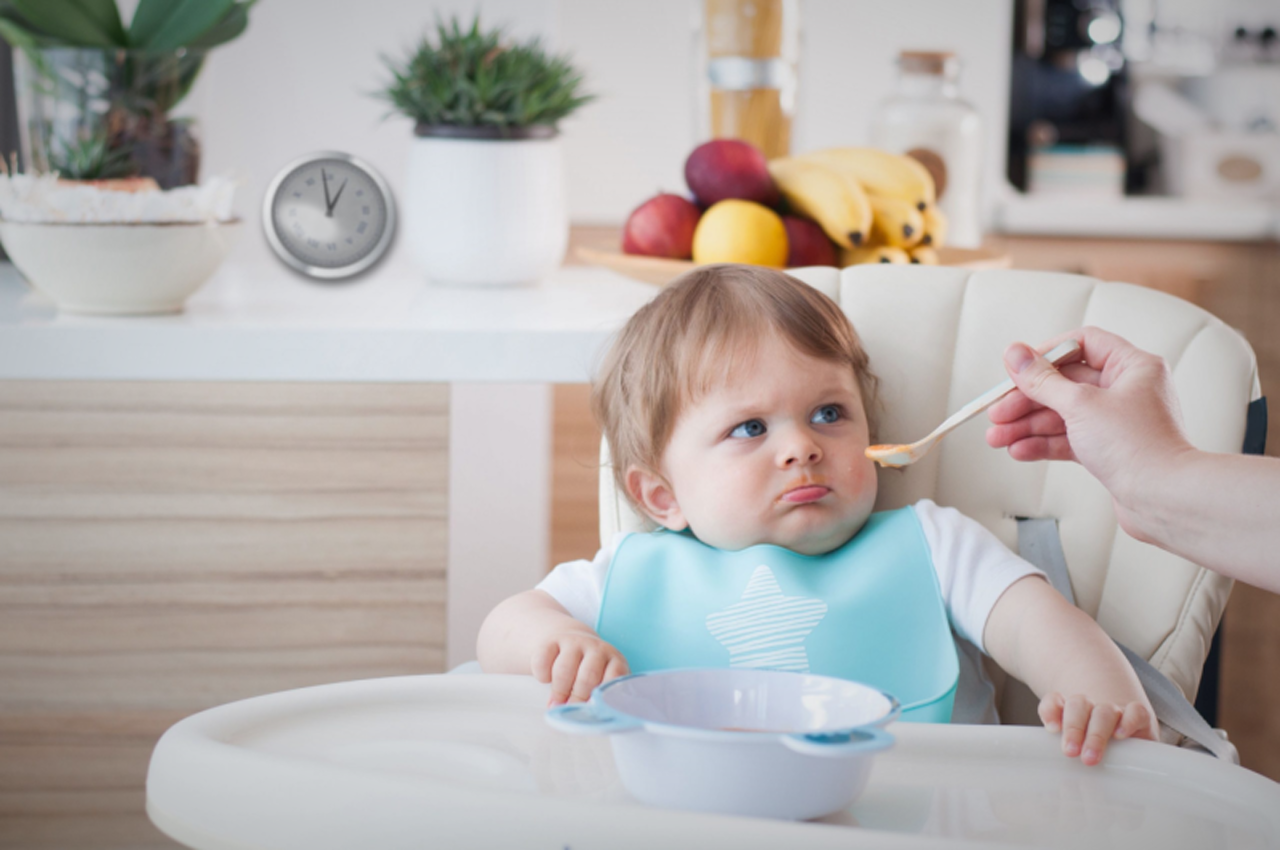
12:59
